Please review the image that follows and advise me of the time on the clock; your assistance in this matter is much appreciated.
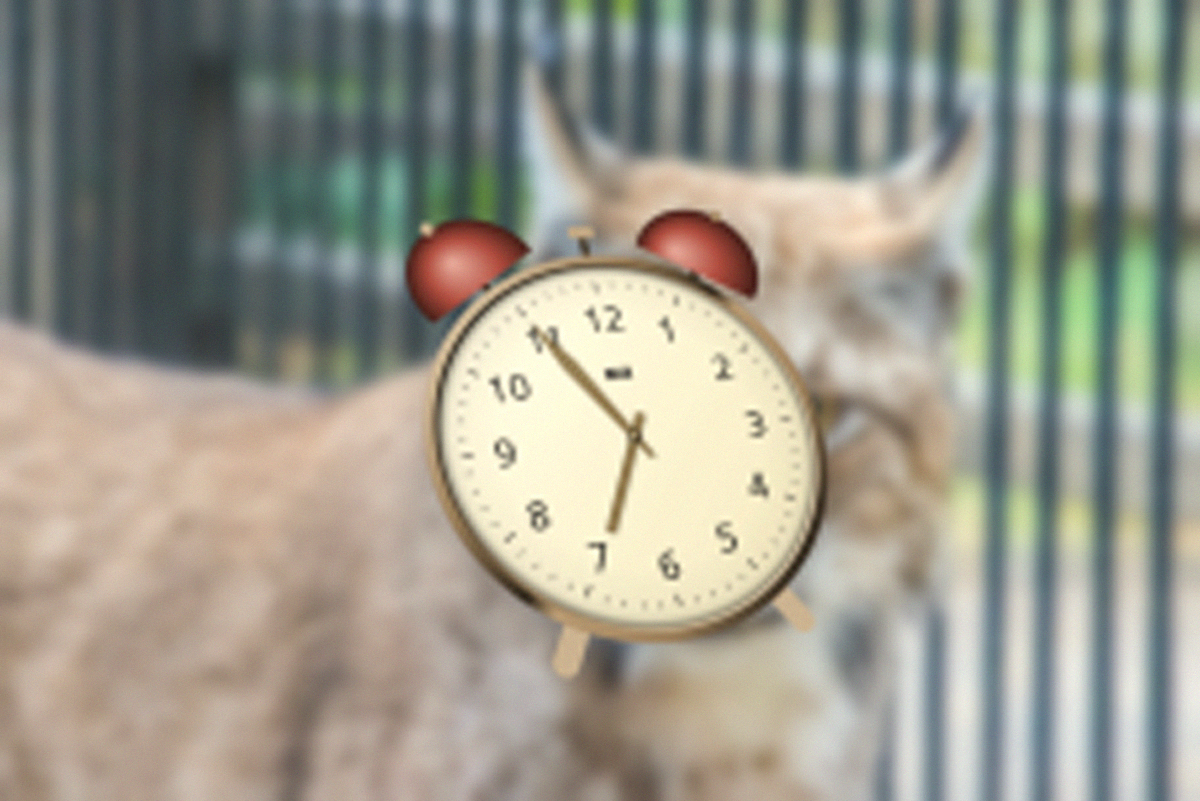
6:55
